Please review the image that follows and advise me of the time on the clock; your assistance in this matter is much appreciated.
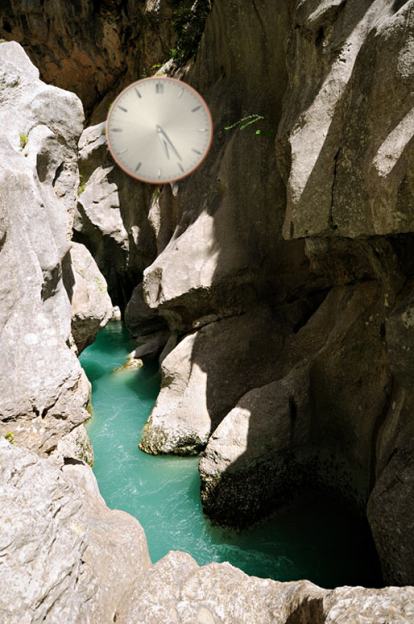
5:24
